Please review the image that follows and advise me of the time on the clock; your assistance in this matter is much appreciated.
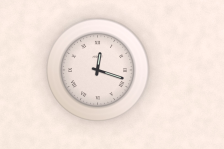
12:18
